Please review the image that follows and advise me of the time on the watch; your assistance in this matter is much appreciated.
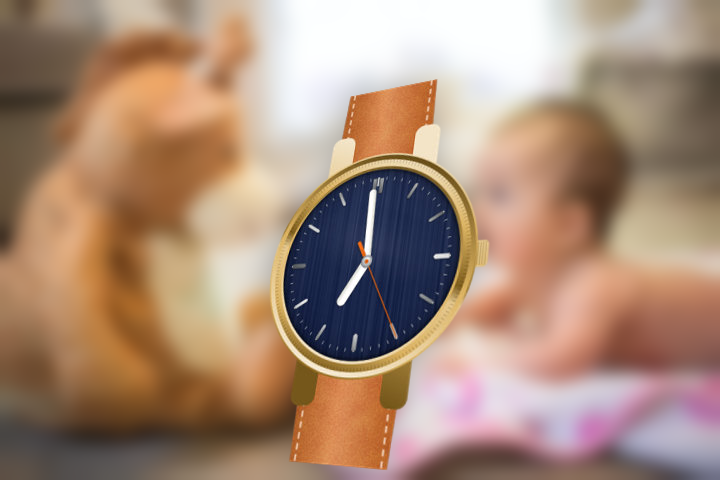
6:59:25
